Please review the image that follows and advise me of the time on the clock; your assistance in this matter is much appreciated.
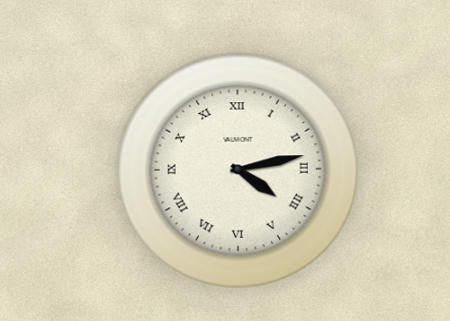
4:13
